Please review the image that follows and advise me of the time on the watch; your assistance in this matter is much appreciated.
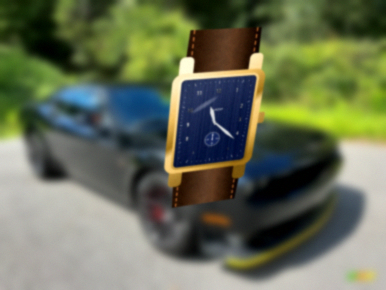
11:22
